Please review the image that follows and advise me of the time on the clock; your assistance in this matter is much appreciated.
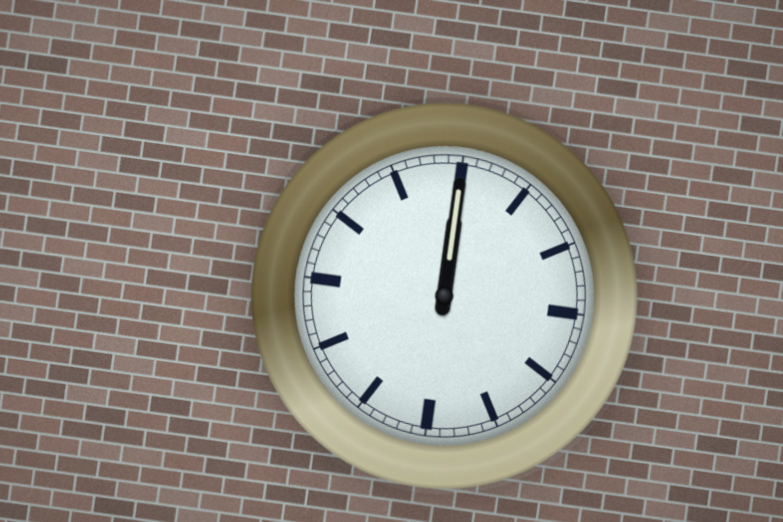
12:00
